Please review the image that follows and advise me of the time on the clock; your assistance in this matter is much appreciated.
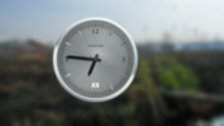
6:46
